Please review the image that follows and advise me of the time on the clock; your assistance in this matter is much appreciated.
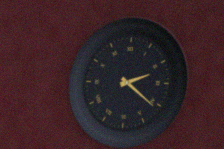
2:21
